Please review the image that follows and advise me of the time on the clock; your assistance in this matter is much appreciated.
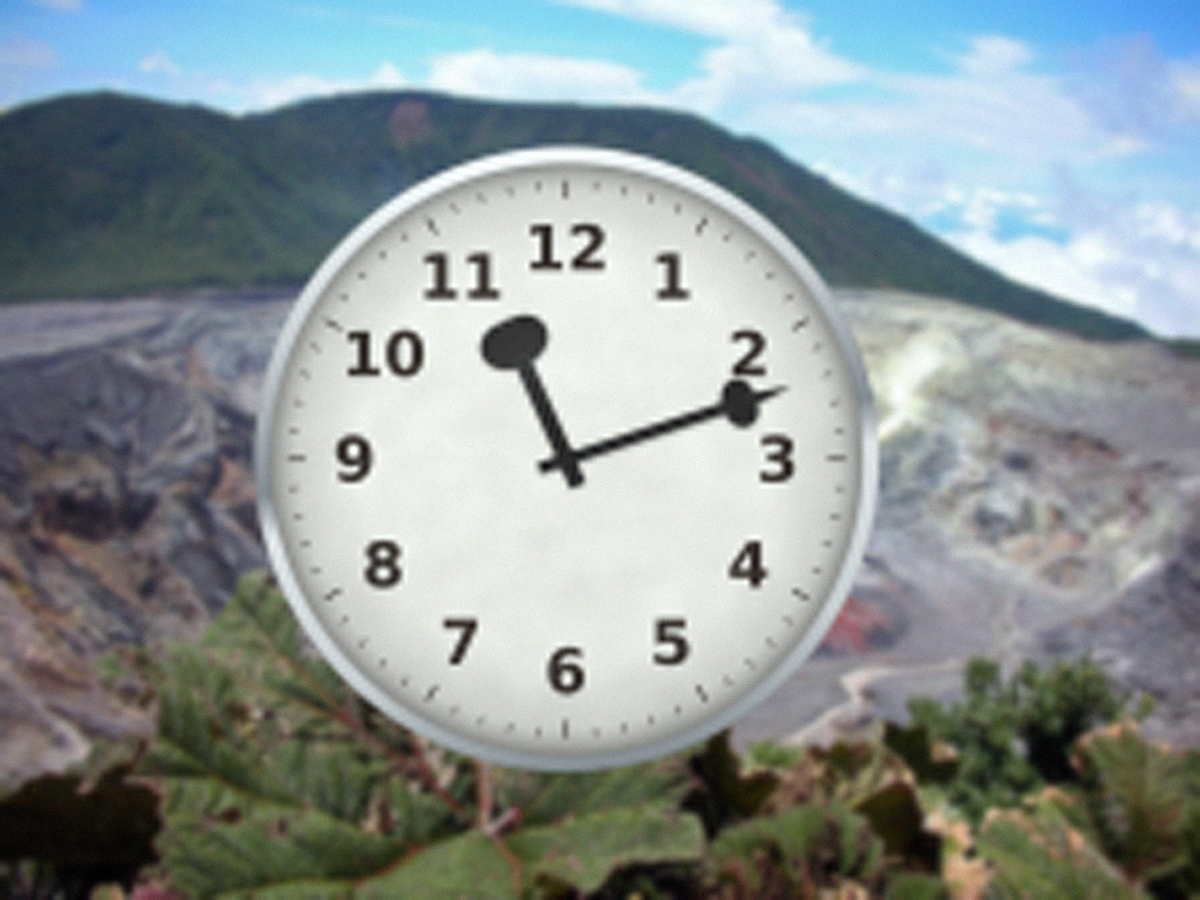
11:12
